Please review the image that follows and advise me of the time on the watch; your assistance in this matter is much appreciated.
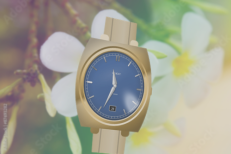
11:34
